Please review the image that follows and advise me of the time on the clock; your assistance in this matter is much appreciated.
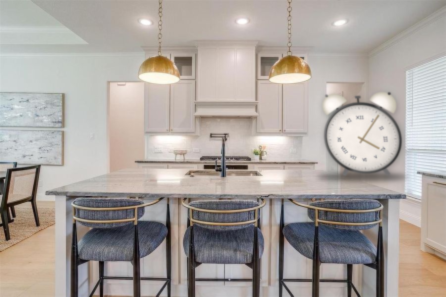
4:06
